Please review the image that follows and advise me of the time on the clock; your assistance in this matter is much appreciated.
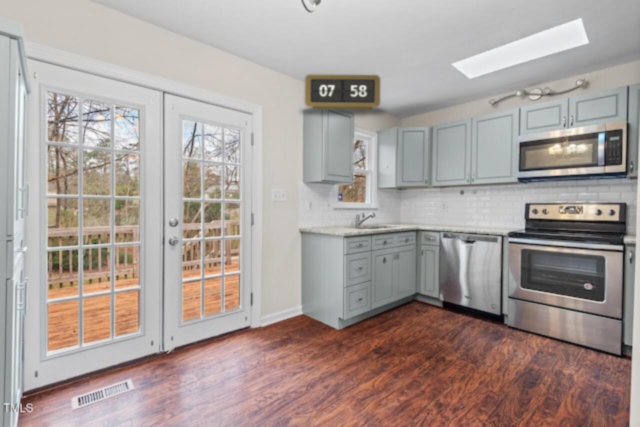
7:58
